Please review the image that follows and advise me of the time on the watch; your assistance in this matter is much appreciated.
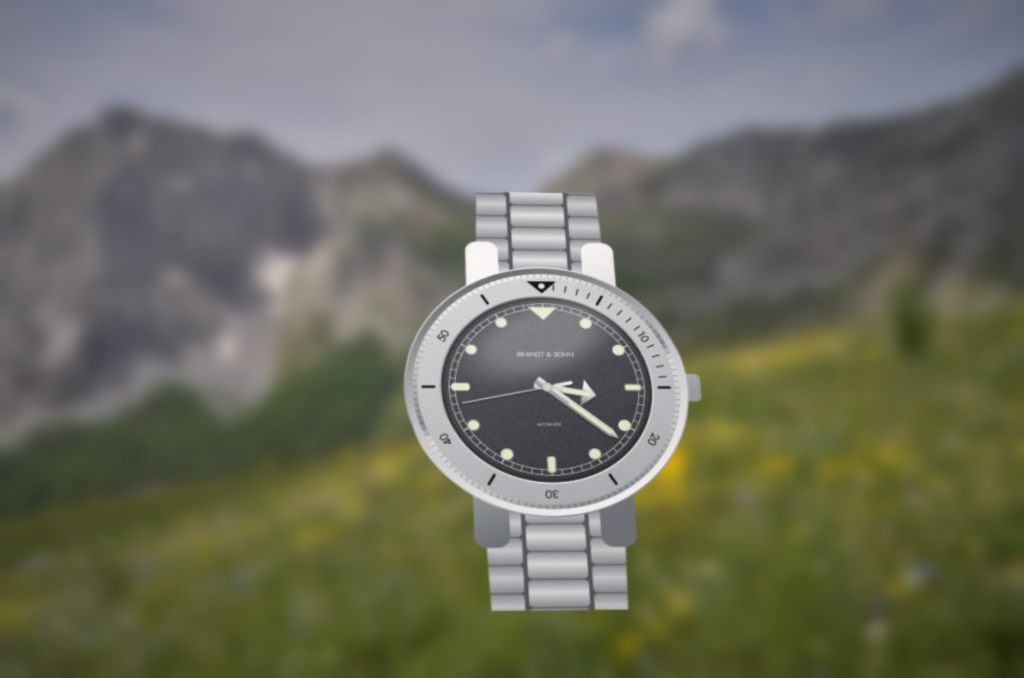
3:21:43
